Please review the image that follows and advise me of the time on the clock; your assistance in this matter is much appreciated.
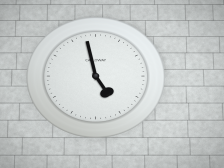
4:58
